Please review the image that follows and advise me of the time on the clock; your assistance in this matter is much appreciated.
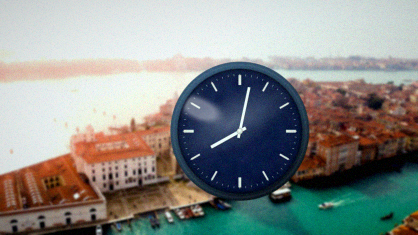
8:02
